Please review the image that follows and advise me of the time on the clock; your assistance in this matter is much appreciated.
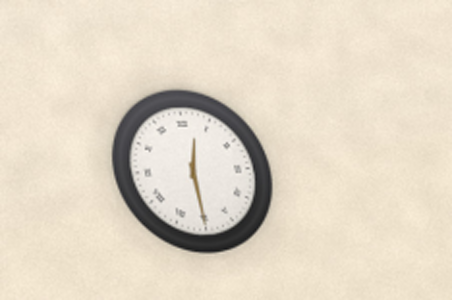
12:30
